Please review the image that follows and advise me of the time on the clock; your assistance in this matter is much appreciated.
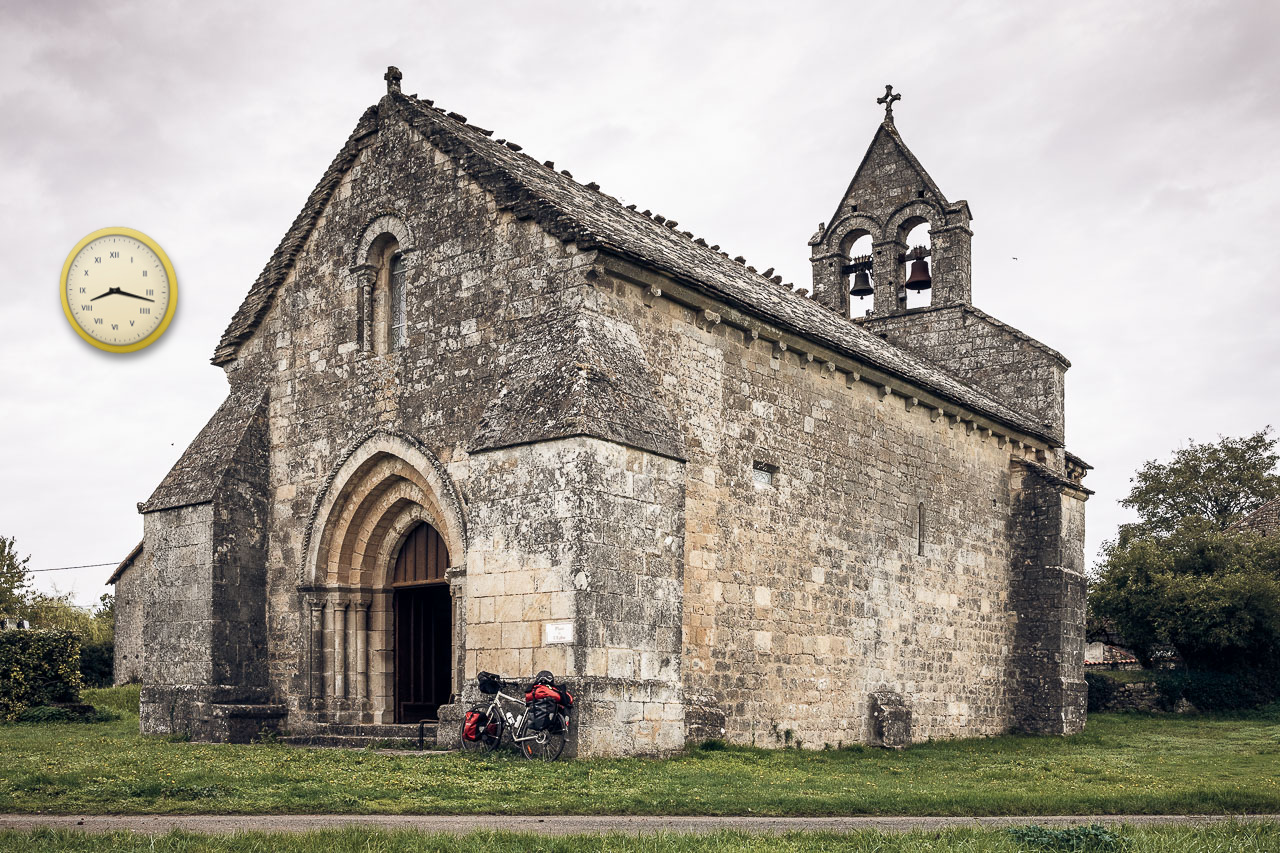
8:17
